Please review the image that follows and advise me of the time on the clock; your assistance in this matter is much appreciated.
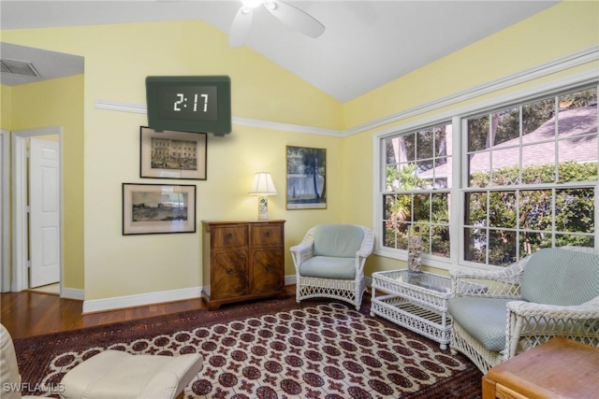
2:17
